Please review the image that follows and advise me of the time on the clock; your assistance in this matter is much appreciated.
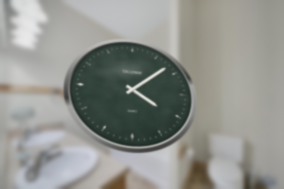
4:08
